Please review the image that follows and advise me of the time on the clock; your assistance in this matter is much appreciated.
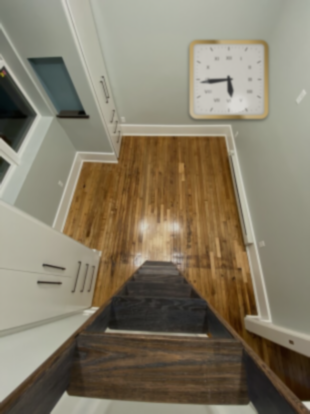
5:44
